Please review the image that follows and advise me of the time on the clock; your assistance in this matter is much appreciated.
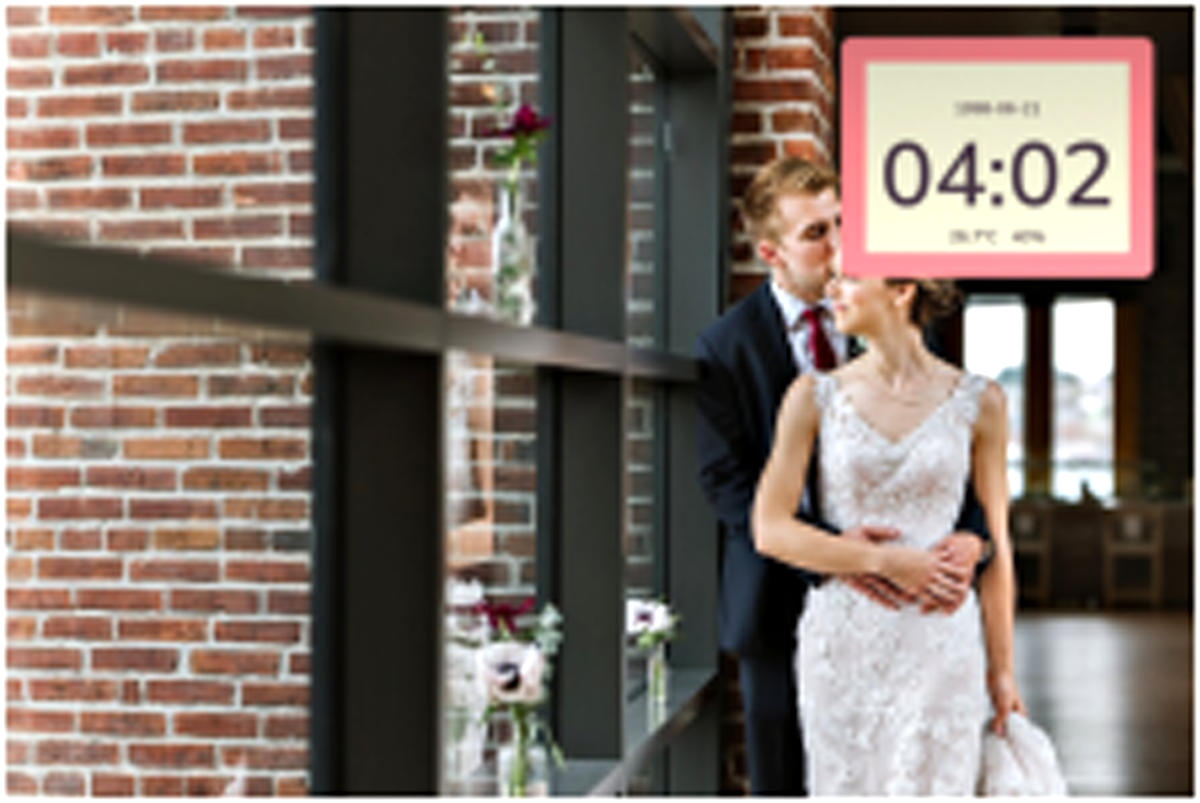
4:02
